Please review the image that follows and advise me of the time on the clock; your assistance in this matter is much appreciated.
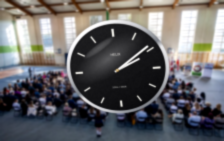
2:09
